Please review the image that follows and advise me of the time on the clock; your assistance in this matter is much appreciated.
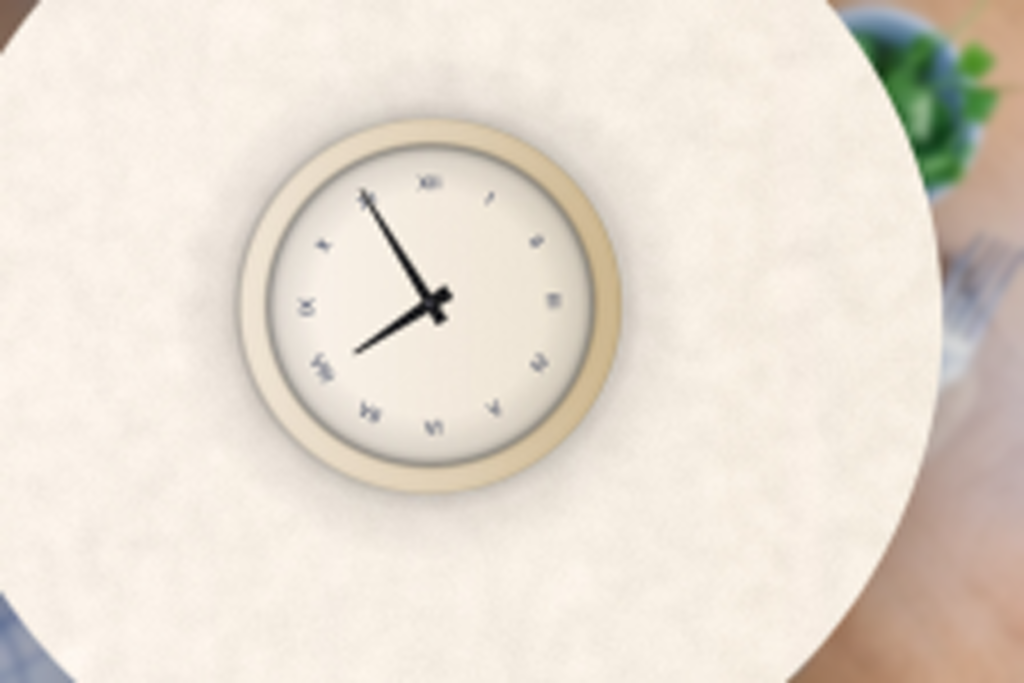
7:55
